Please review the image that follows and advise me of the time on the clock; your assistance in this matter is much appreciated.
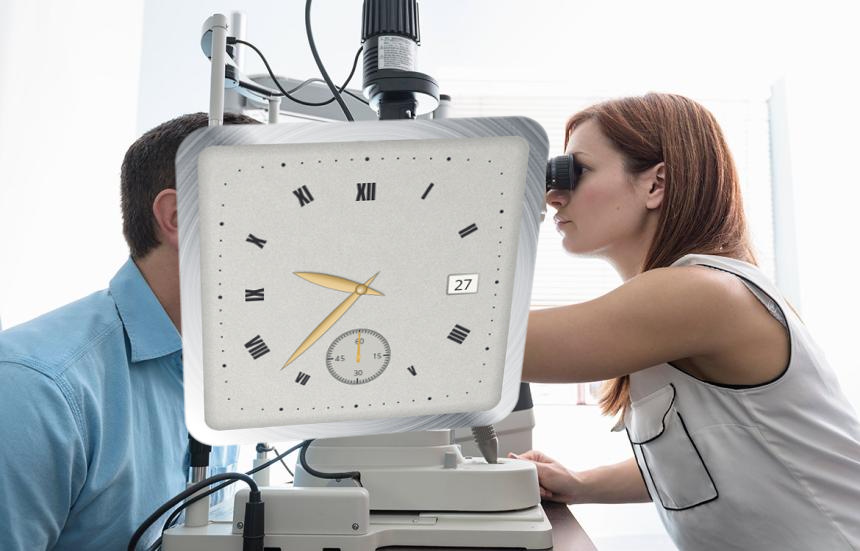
9:37
